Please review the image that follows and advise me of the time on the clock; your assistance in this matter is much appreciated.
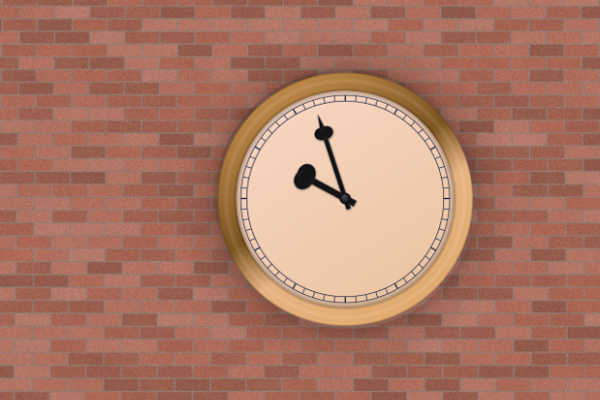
9:57
